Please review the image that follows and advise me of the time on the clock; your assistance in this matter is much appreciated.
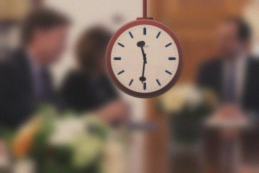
11:31
